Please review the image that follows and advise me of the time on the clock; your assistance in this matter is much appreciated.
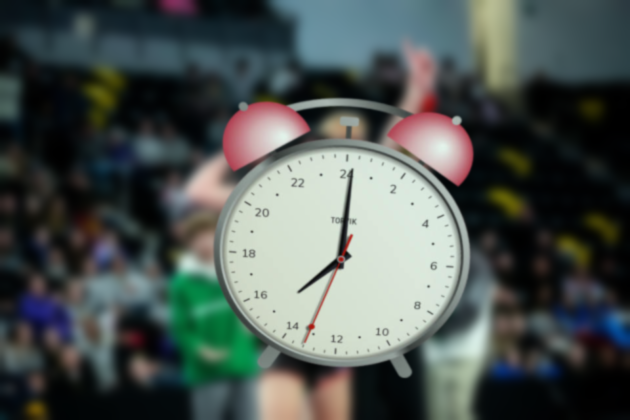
15:00:33
